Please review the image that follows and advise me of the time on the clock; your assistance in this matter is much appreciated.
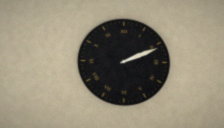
2:11
